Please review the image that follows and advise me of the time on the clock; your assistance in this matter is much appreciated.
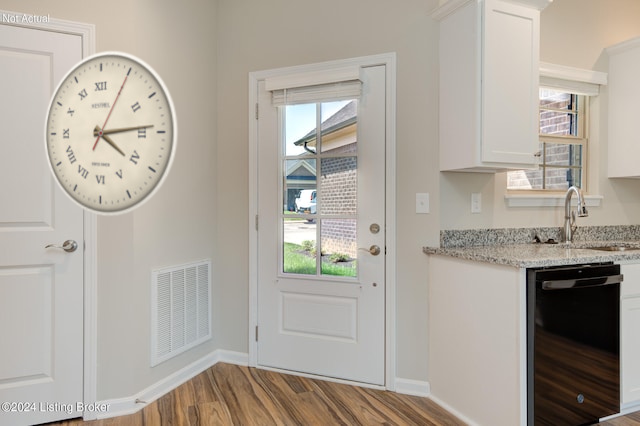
4:14:05
